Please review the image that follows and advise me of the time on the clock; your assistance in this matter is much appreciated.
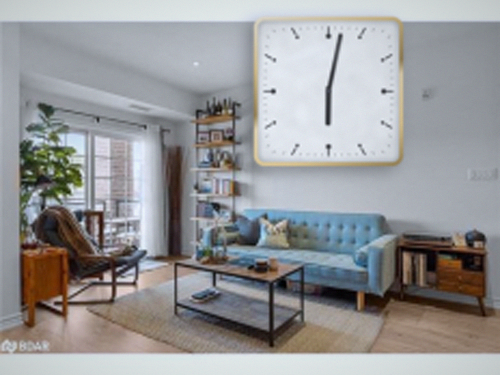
6:02
